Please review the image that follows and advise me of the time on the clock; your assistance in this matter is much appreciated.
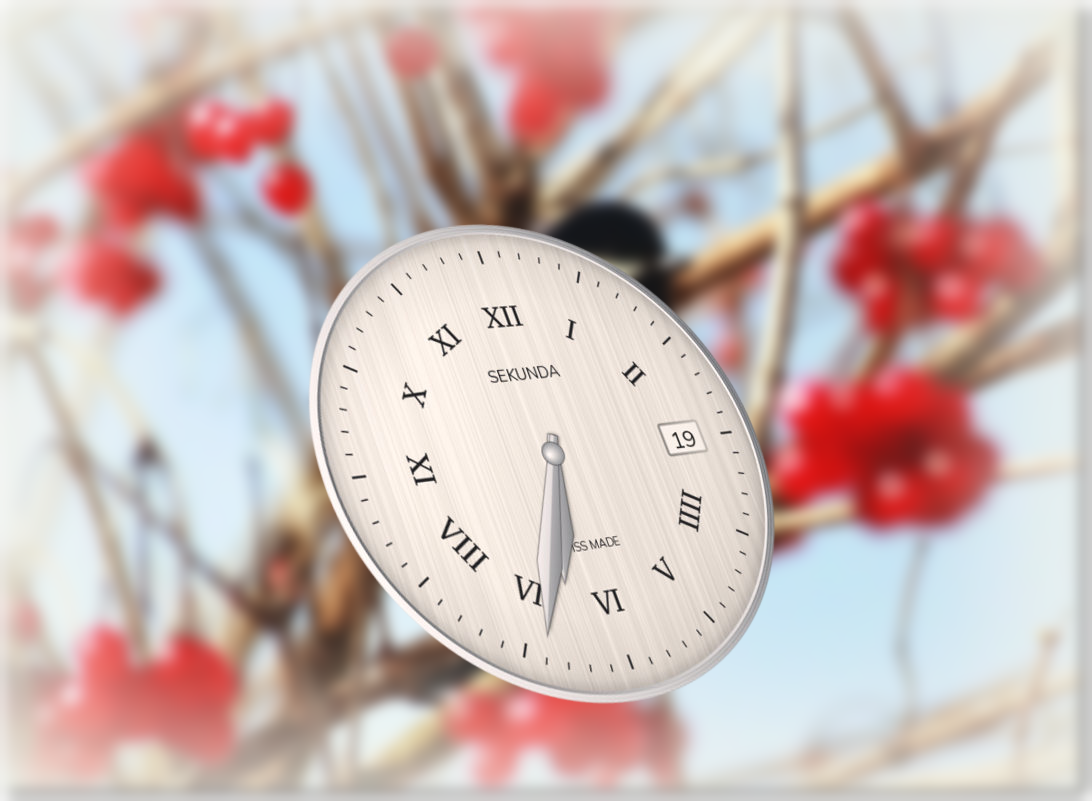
6:34
